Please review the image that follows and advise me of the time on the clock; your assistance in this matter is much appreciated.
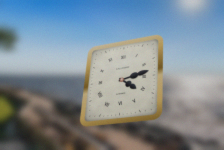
4:13
